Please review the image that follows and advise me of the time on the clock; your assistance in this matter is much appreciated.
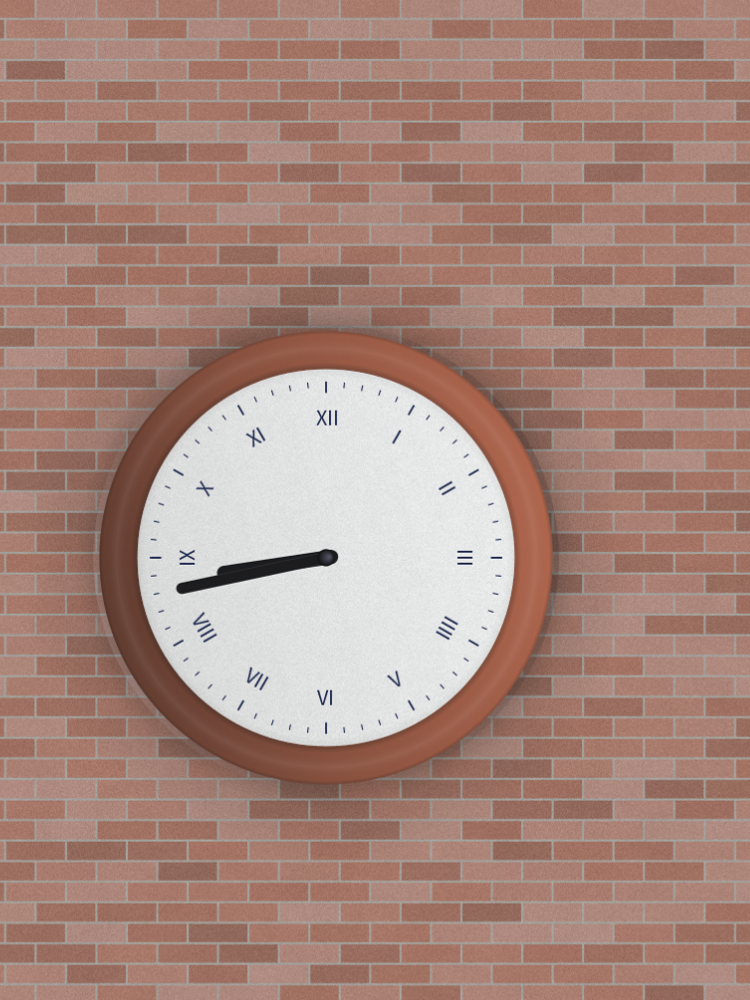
8:43
